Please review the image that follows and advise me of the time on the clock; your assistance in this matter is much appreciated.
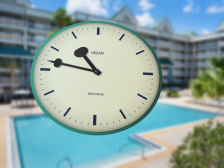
10:47
